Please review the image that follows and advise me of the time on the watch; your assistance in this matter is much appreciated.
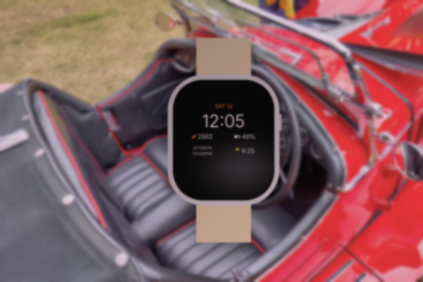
12:05
